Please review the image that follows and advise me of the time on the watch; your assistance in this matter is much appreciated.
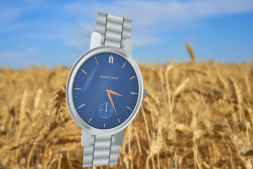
3:25
